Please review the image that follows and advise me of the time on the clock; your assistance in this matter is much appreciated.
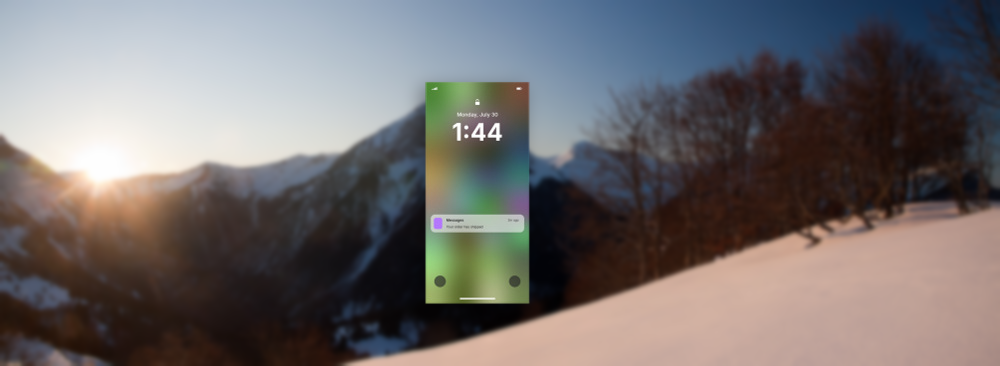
1:44
